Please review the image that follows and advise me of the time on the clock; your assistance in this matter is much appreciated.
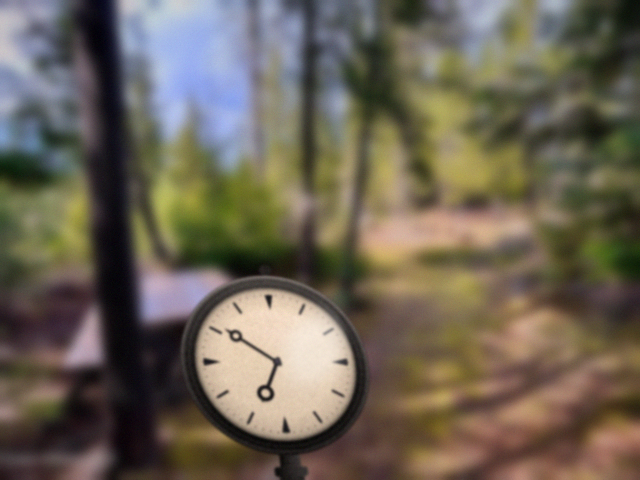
6:51
